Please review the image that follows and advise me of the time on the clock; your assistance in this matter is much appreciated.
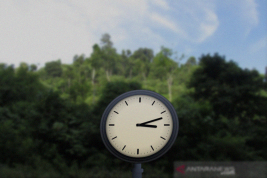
3:12
